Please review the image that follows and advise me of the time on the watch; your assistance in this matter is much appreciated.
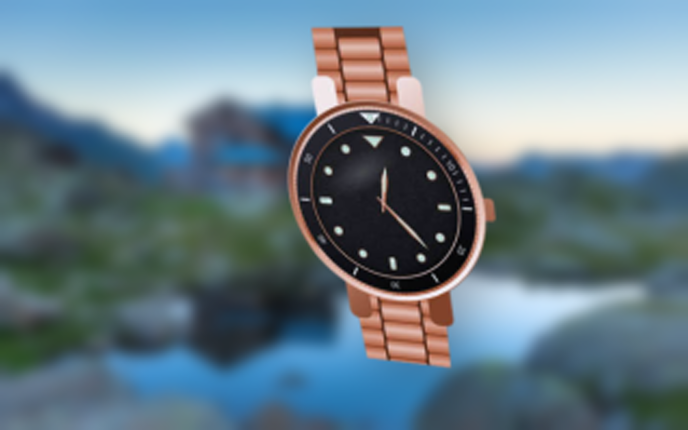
12:23
